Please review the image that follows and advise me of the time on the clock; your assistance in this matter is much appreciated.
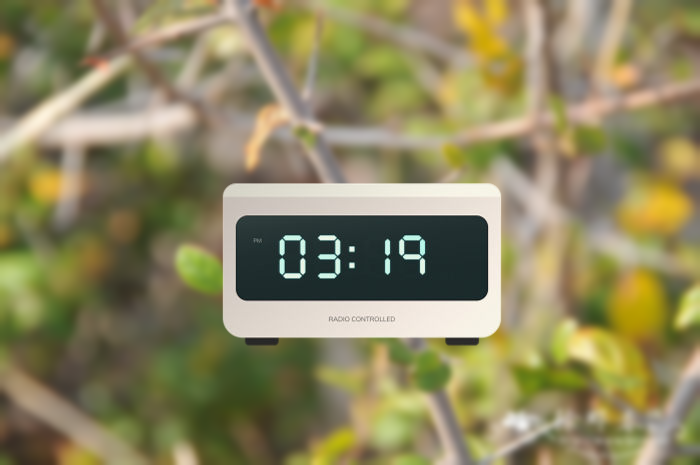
3:19
